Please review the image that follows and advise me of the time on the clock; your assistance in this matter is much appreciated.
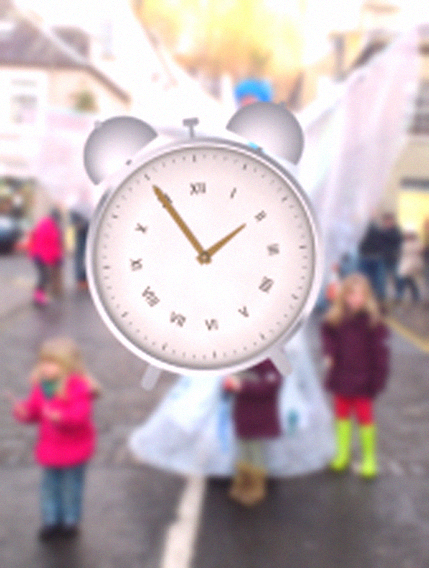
1:55
